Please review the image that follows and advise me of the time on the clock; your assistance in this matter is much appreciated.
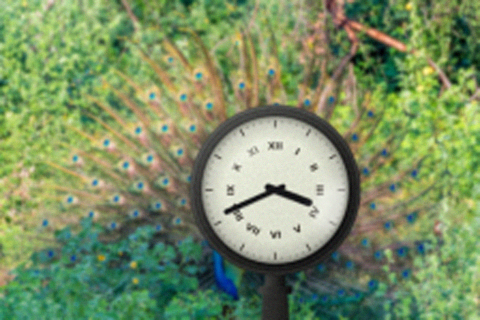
3:41
